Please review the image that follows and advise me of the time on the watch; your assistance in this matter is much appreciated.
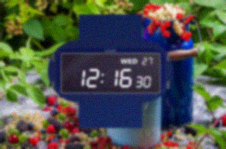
12:16
